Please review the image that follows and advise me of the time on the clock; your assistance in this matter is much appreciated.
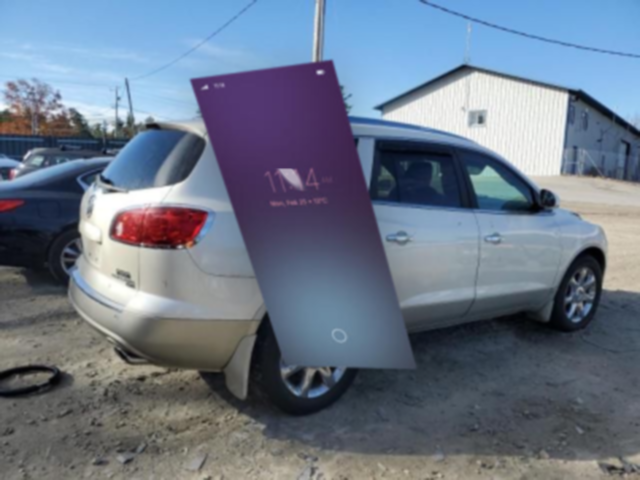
11:14
